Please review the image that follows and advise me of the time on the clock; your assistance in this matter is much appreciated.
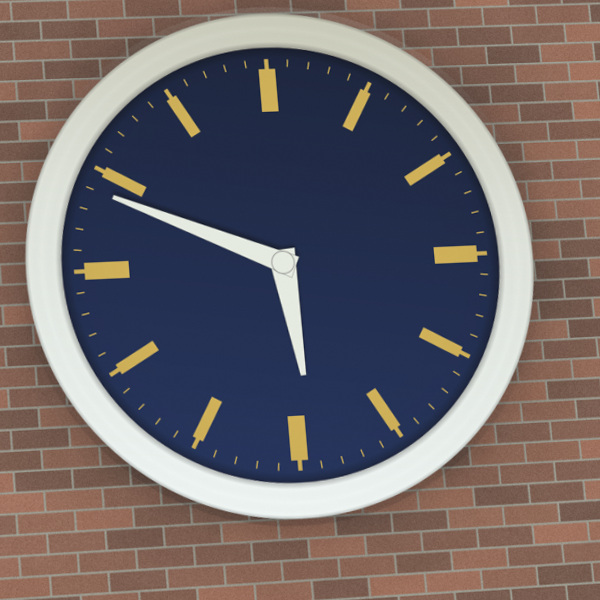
5:49
